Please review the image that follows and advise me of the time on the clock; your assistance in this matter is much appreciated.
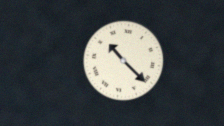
10:21
